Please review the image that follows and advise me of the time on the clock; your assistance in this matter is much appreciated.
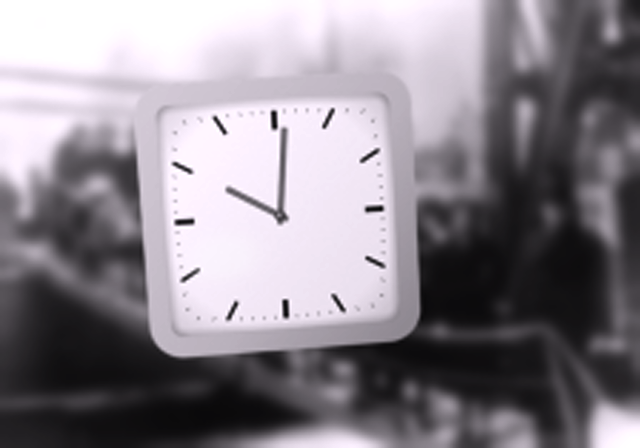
10:01
